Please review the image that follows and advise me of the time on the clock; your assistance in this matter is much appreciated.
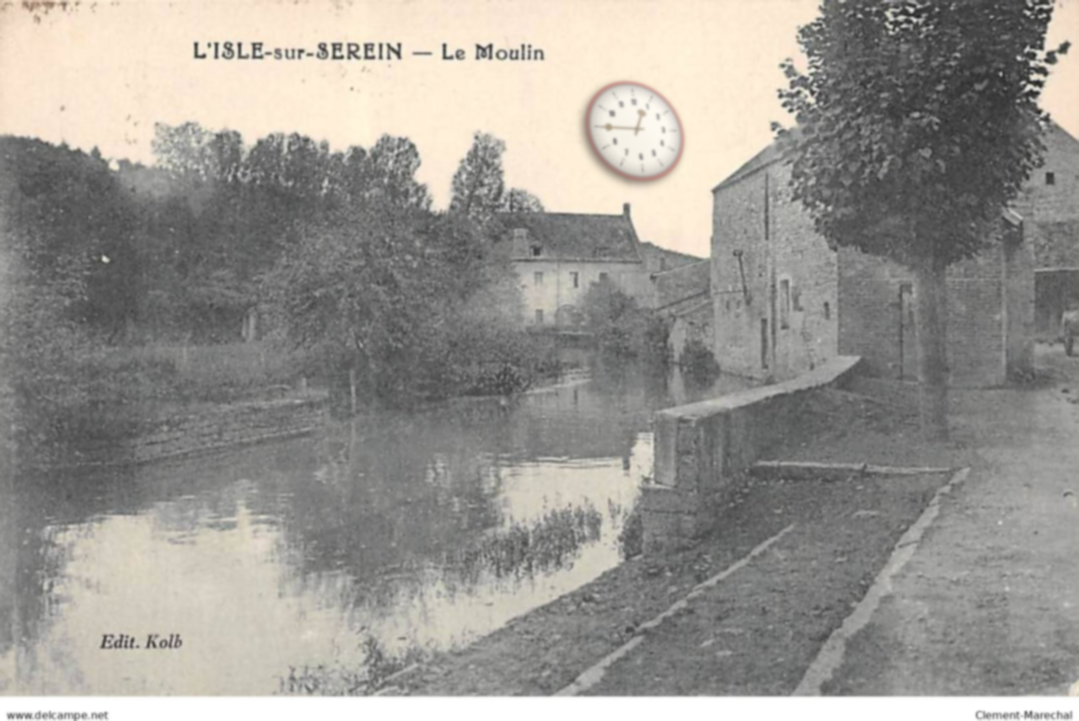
12:45
